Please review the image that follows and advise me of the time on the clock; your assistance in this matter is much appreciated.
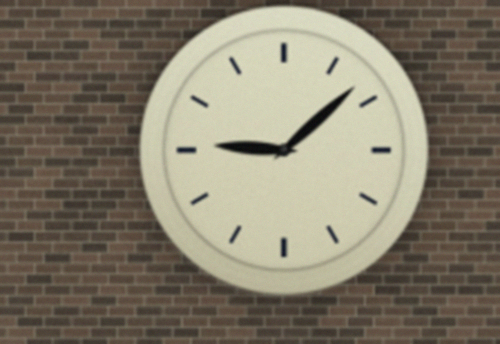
9:08
